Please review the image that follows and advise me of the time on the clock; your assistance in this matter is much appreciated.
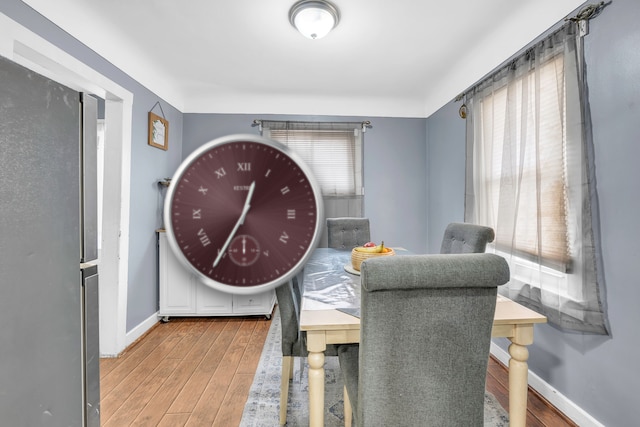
12:35
